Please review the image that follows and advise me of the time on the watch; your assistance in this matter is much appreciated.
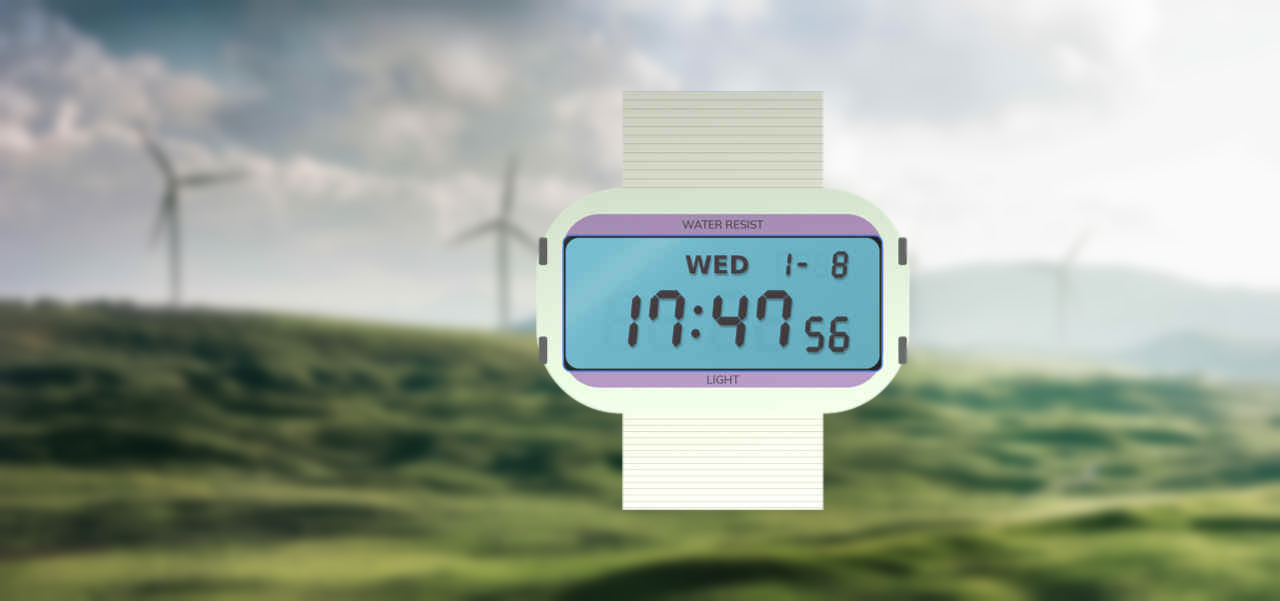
17:47:56
